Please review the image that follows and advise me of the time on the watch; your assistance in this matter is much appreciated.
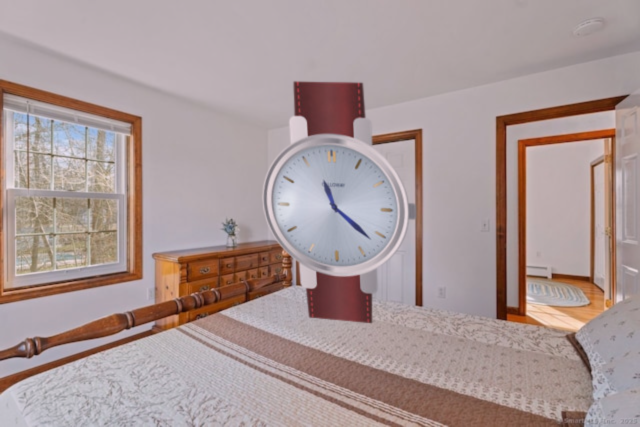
11:22
